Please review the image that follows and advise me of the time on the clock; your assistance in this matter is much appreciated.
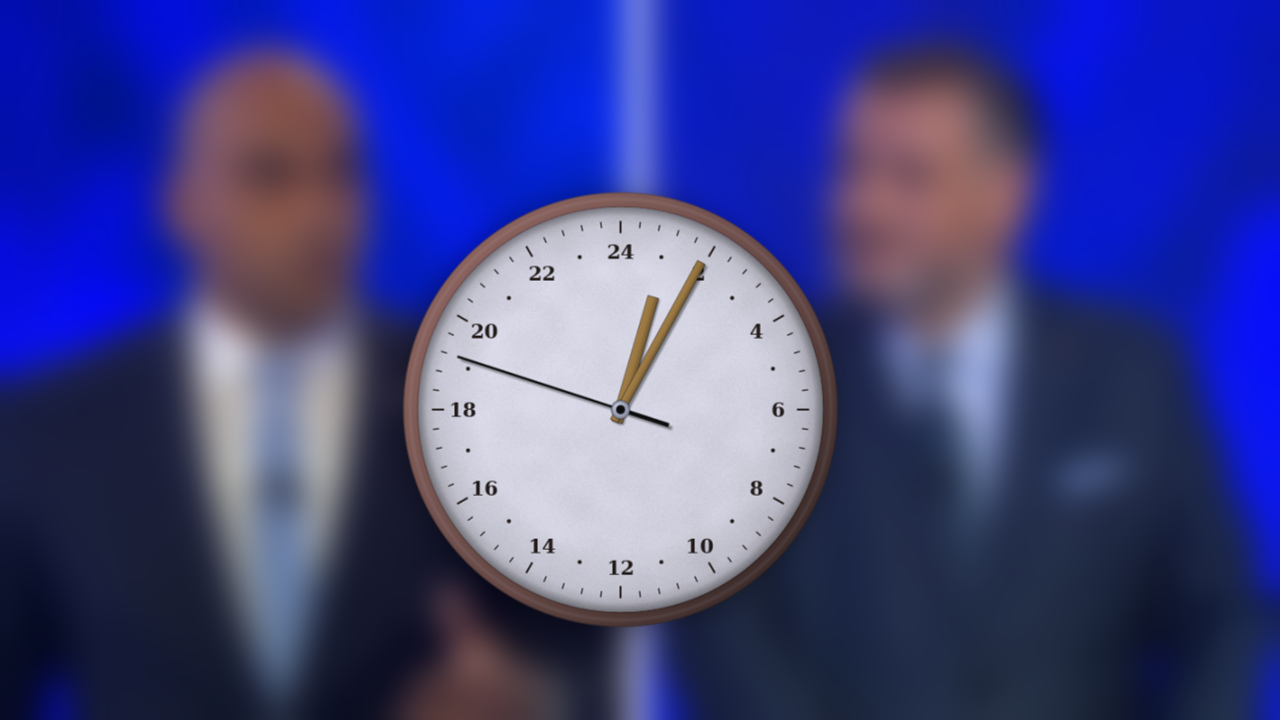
1:04:48
